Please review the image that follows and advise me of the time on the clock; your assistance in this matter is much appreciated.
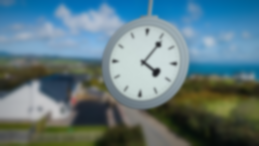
4:06
